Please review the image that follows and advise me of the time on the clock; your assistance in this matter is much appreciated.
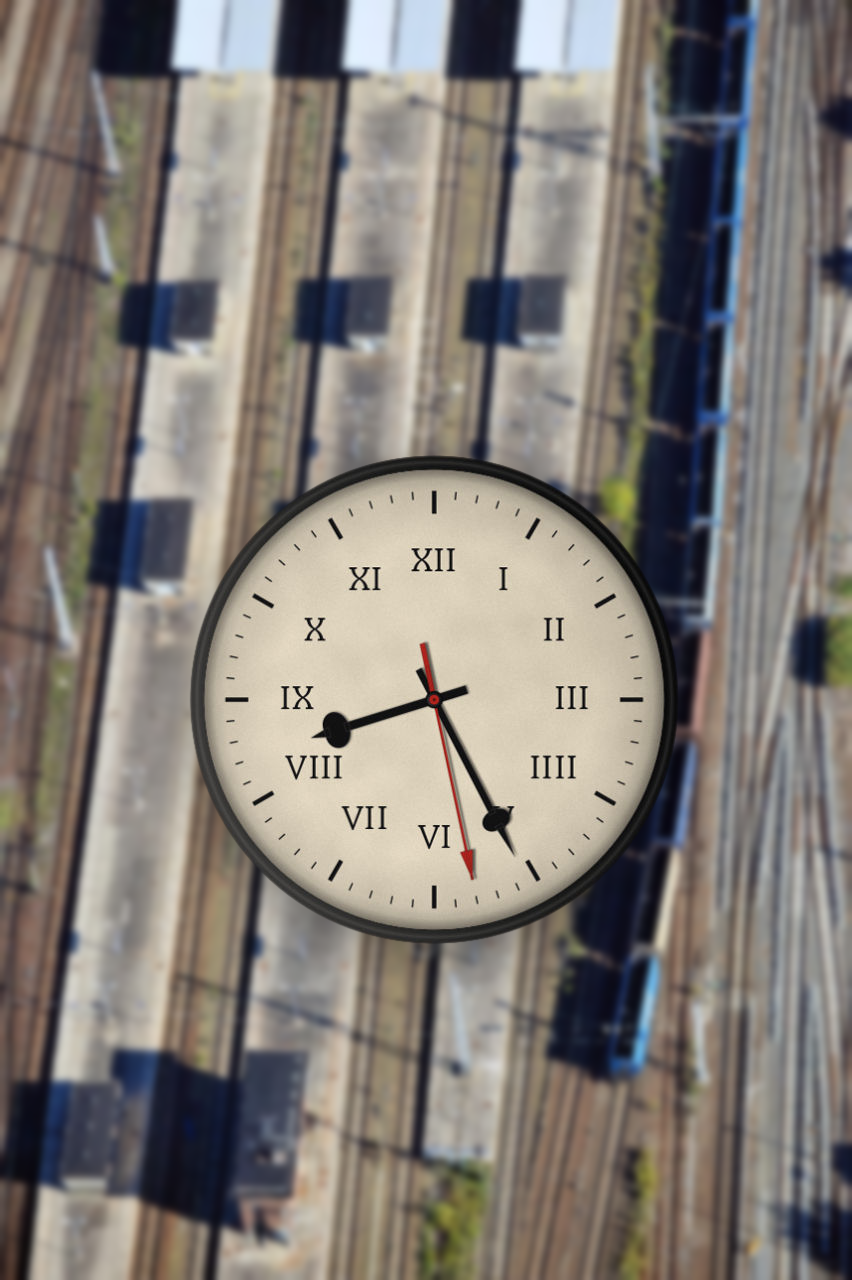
8:25:28
